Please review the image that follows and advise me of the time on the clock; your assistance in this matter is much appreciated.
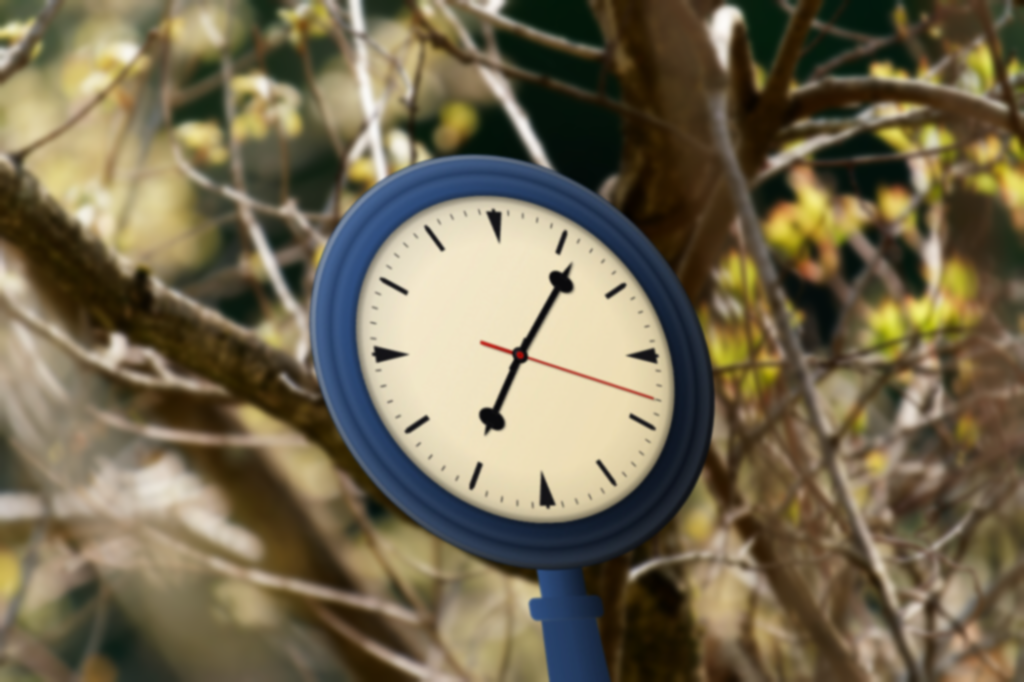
7:06:18
